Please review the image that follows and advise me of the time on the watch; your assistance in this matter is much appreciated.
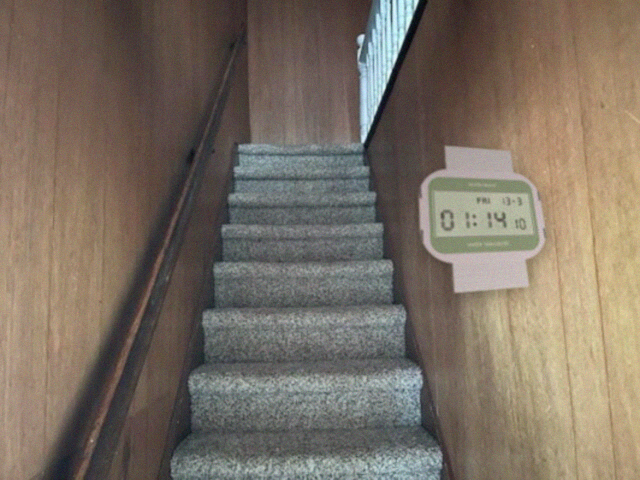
1:14:10
